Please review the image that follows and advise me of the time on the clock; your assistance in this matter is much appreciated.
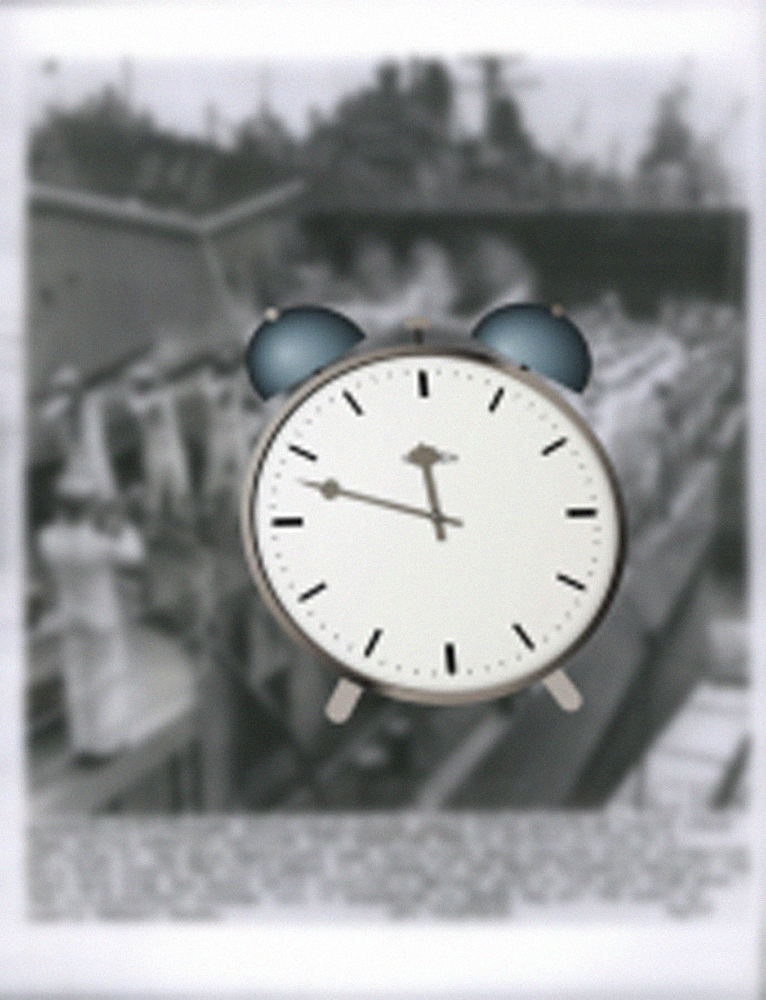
11:48
